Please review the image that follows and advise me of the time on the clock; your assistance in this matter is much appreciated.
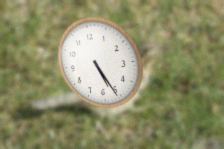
5:26
